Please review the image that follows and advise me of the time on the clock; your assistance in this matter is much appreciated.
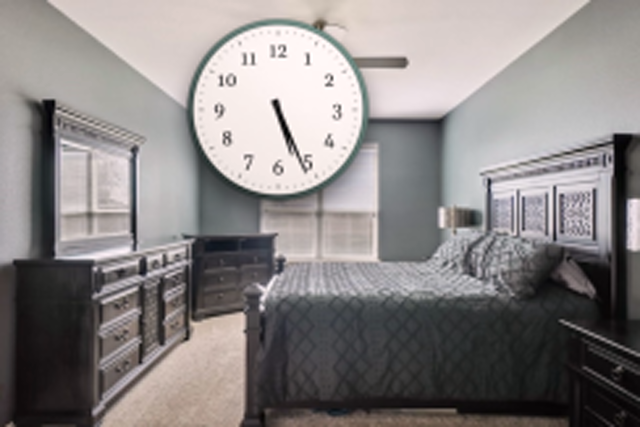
5:26
